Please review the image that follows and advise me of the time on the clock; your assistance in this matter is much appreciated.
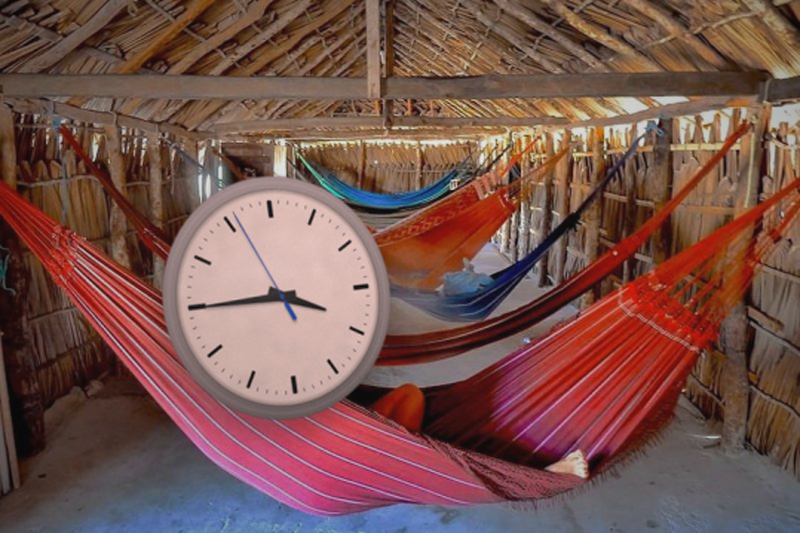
3:44:56
